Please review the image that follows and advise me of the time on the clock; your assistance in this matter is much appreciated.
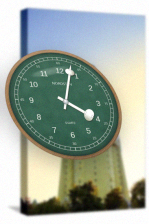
4:03
